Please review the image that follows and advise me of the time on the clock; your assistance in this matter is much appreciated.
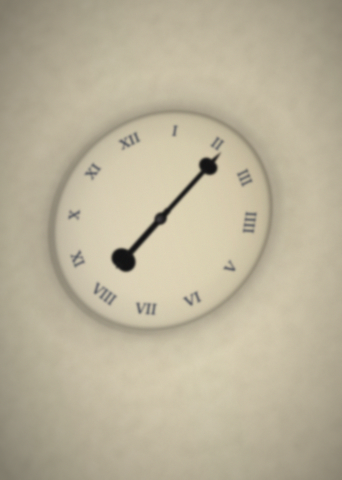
8:11
